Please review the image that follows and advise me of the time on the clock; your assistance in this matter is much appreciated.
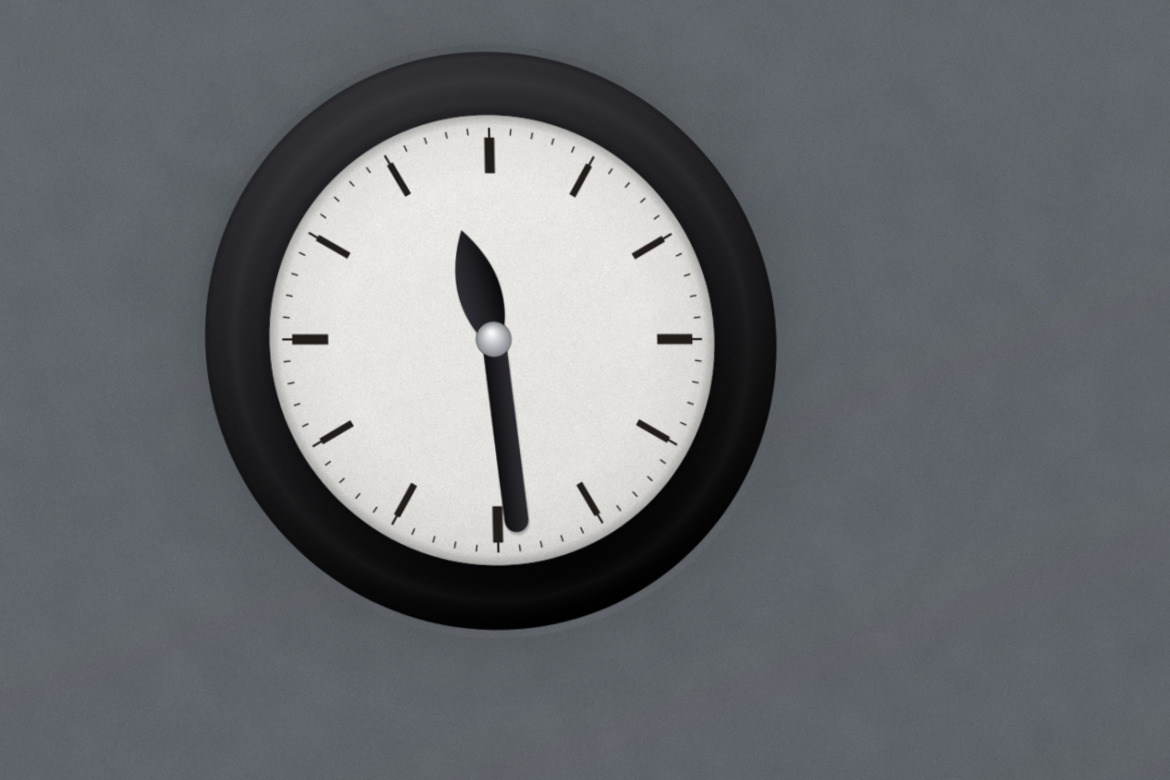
11:29
